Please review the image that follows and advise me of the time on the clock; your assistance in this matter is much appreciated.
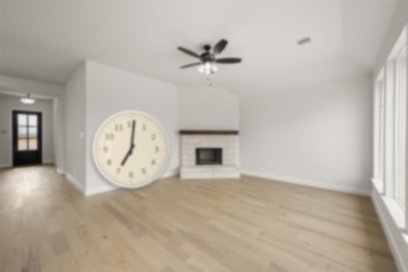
7:01
